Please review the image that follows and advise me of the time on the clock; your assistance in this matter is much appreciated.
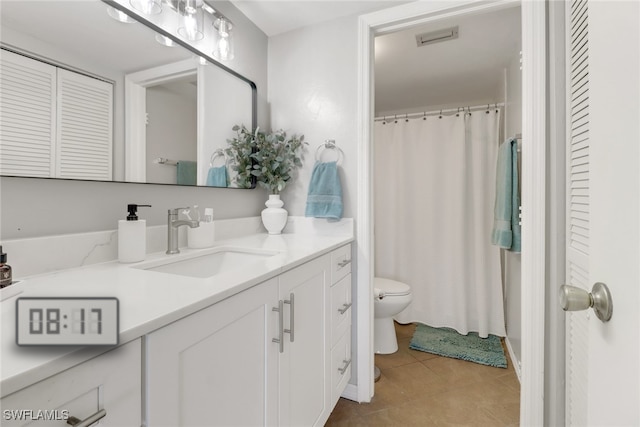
8:17
